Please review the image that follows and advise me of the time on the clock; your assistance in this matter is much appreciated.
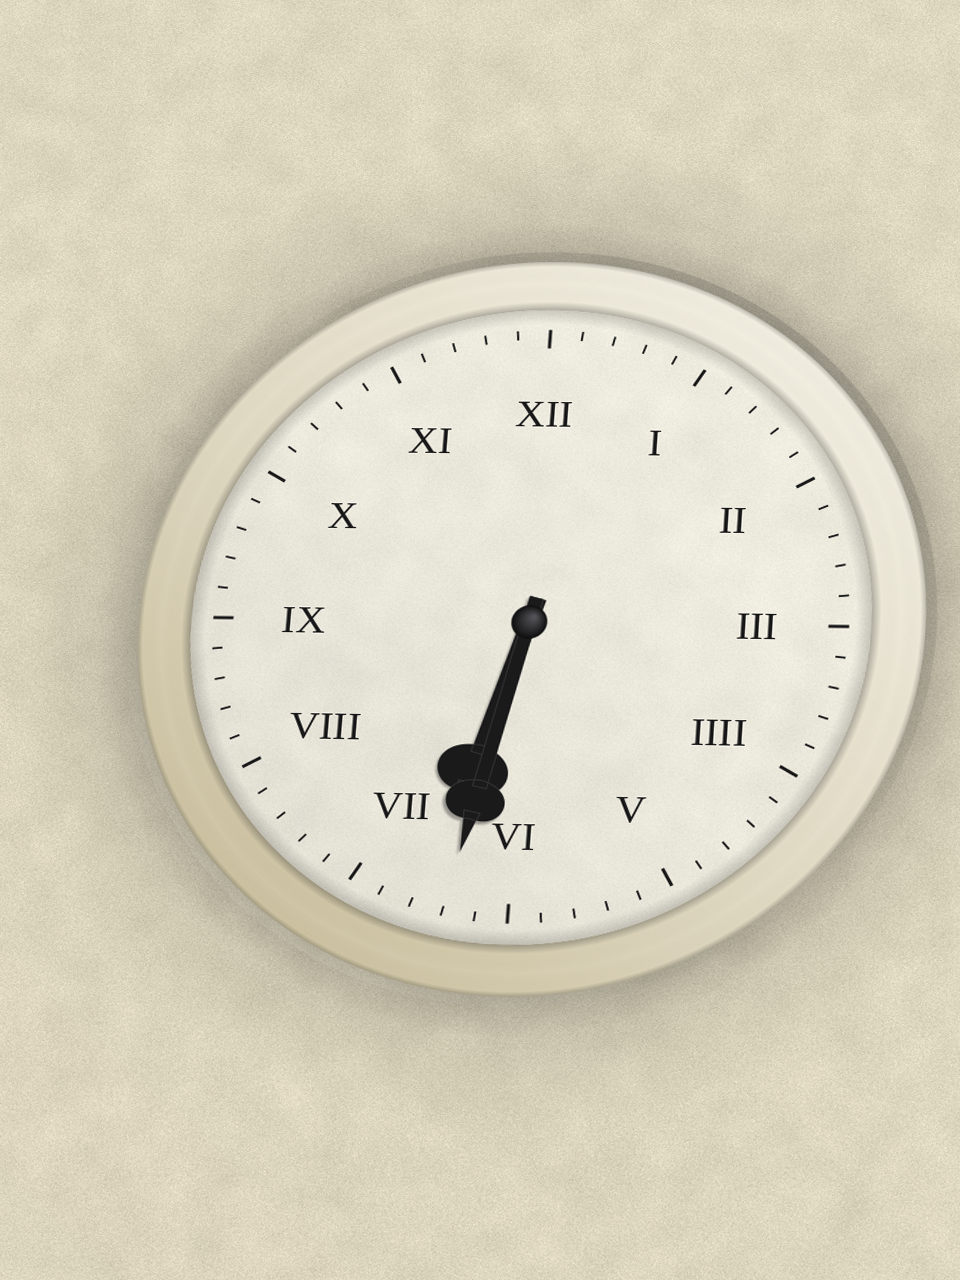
6:32
